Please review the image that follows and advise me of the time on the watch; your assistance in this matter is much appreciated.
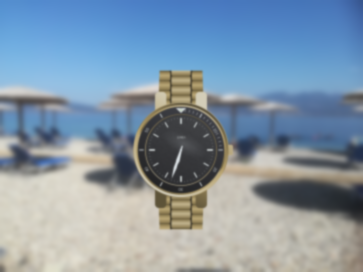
6:33
